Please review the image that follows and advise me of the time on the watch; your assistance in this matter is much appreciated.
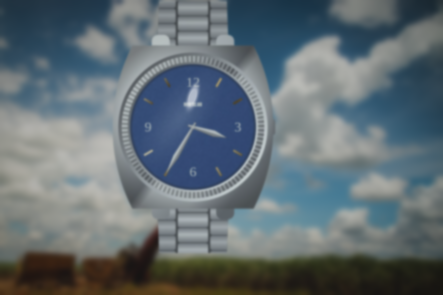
3:35
